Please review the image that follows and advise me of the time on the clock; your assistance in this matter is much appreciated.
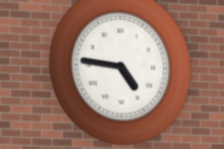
4:46
